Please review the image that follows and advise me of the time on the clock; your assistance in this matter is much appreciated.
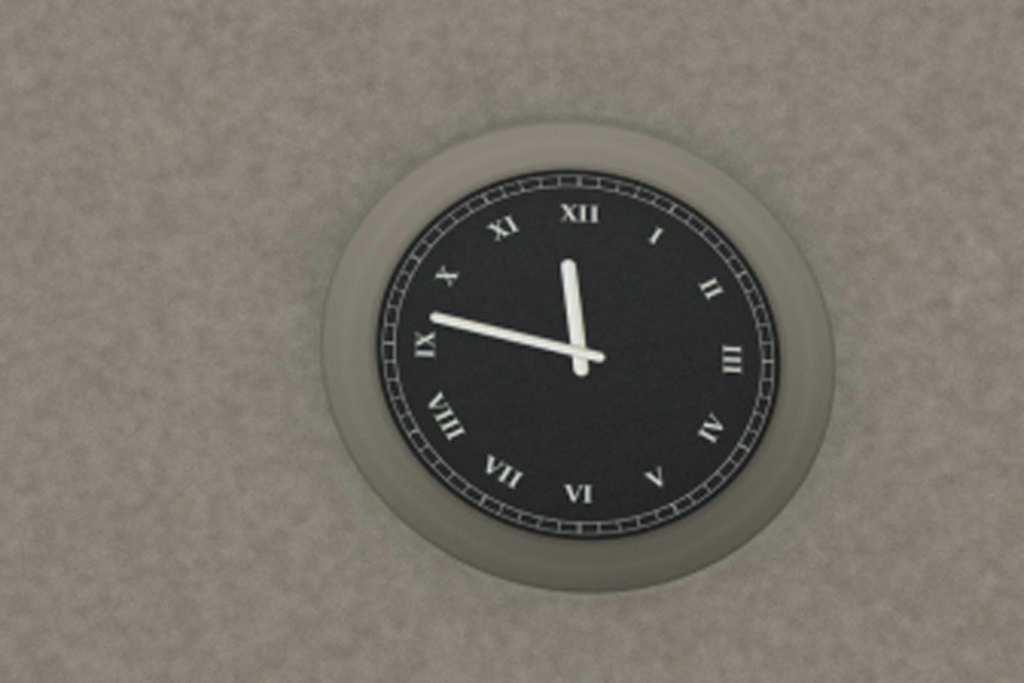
11:47
